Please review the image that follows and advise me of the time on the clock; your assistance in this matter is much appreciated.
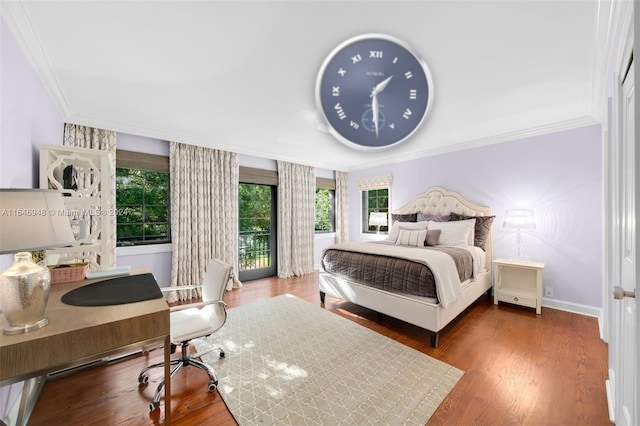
1:29
